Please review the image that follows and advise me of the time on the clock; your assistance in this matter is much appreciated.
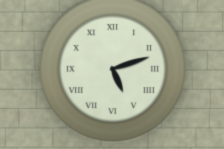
5:12
